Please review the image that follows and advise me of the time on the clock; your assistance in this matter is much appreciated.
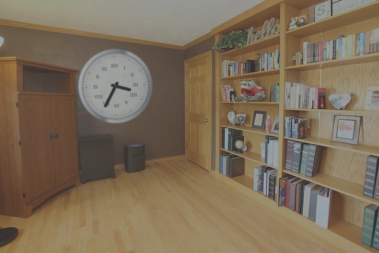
3:35
